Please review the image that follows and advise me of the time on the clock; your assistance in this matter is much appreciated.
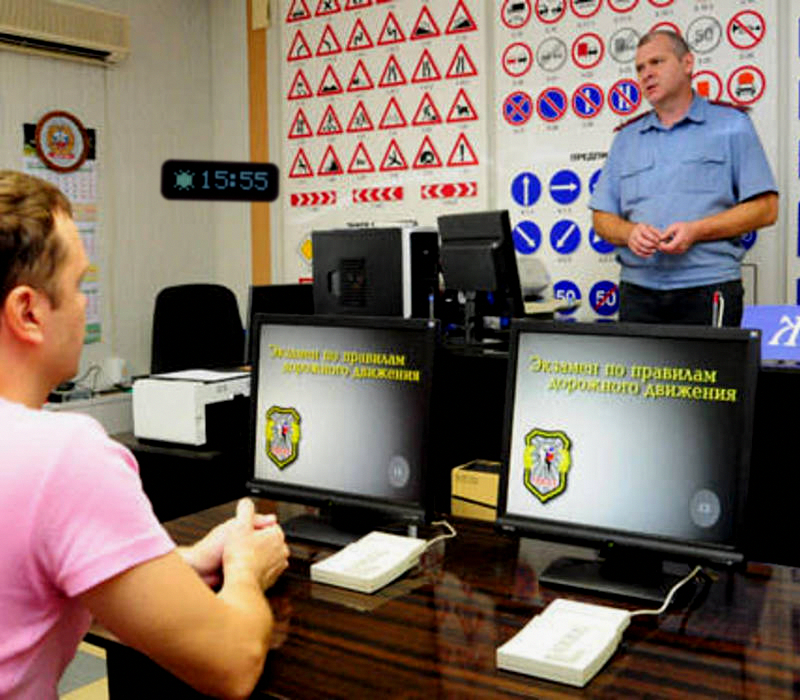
15:55
